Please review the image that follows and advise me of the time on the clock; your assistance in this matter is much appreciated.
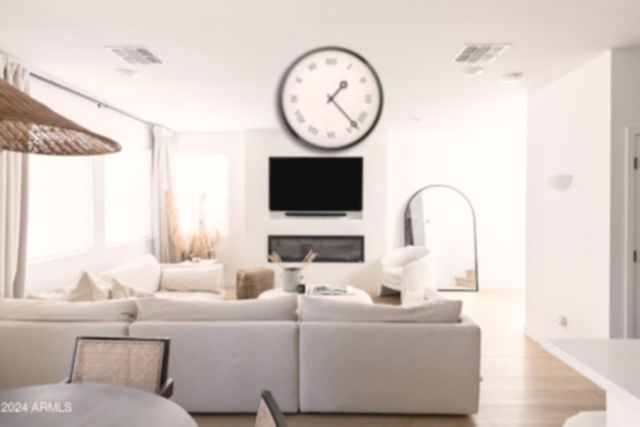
1:23
